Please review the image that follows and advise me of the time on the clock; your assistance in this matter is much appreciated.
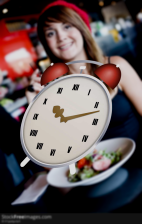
10:12
